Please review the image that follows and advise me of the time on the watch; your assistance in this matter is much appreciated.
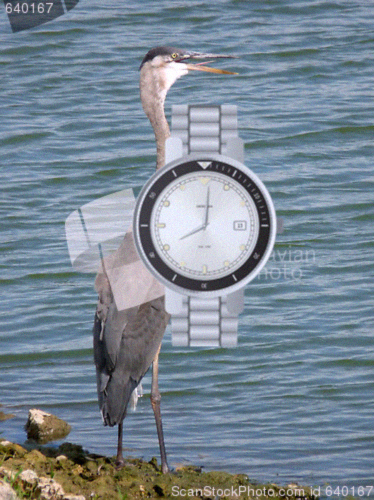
8:01
